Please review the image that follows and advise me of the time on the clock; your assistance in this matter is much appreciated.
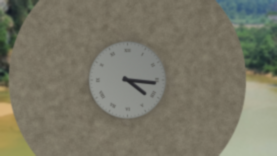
4:16
